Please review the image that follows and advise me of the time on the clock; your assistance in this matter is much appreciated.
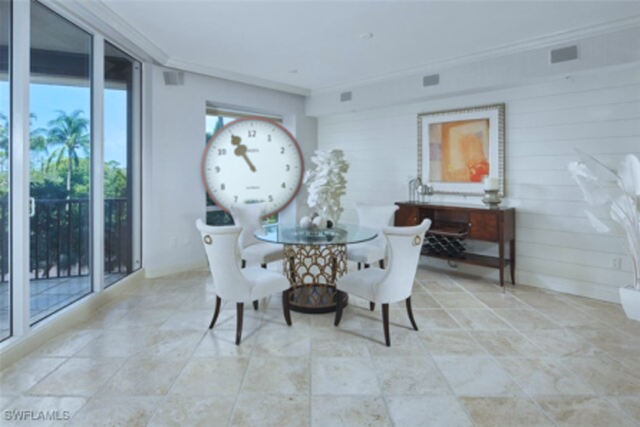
10:55
